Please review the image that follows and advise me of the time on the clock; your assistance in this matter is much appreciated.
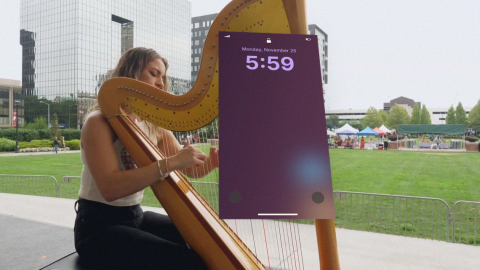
5:59
